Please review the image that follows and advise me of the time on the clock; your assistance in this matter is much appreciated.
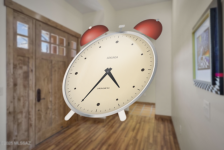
4:35
